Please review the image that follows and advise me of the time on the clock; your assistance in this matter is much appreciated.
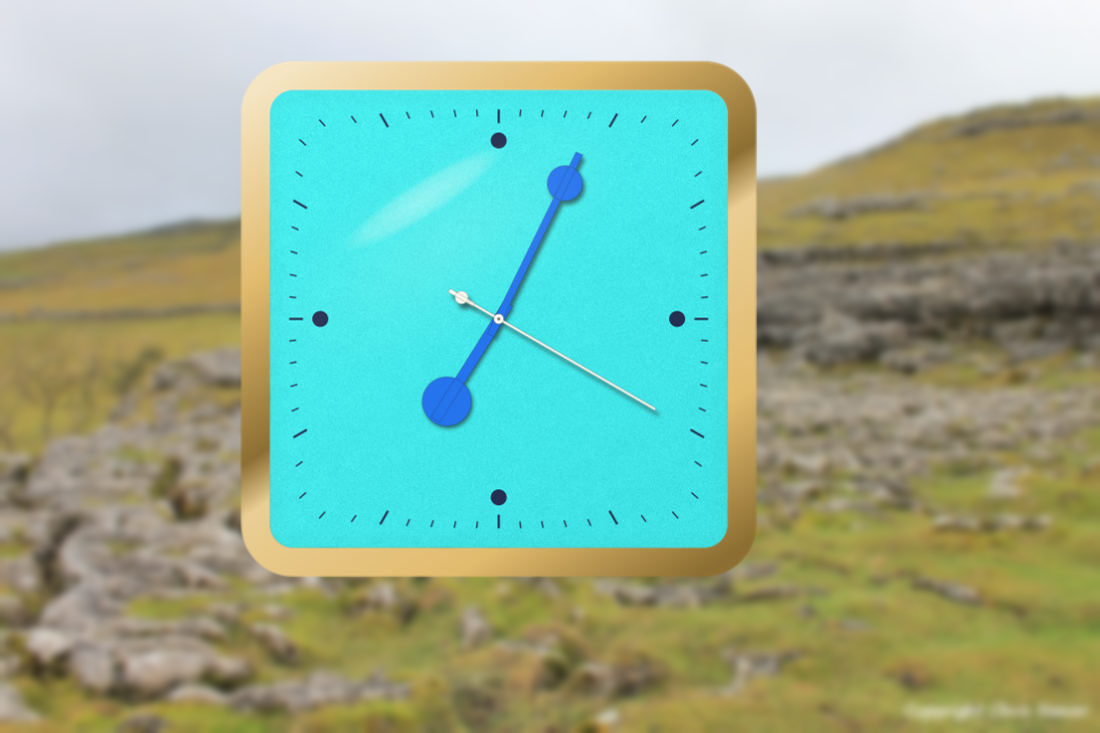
7:04:20
